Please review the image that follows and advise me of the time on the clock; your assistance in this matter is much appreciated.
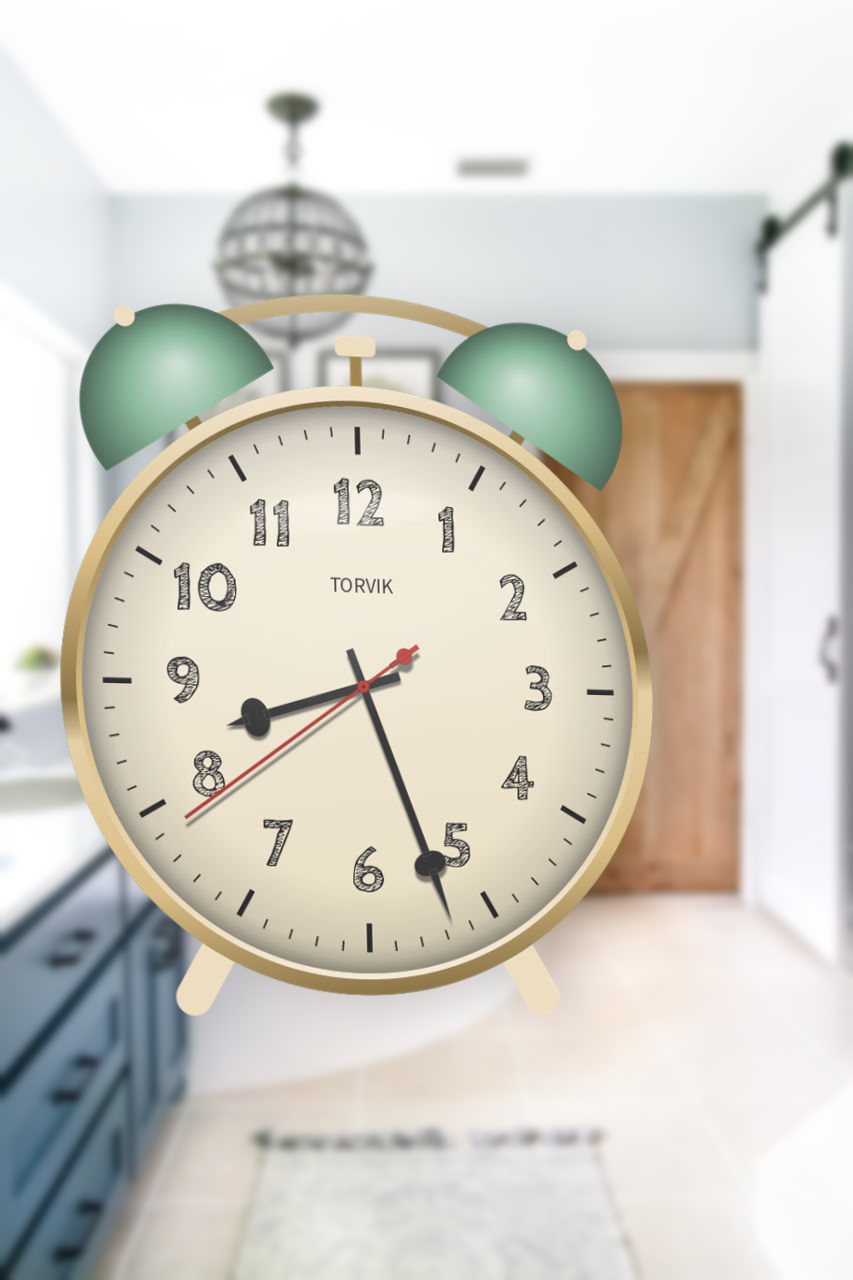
8:26:39
